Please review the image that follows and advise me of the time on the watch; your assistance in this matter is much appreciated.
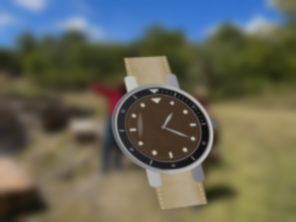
1:20
